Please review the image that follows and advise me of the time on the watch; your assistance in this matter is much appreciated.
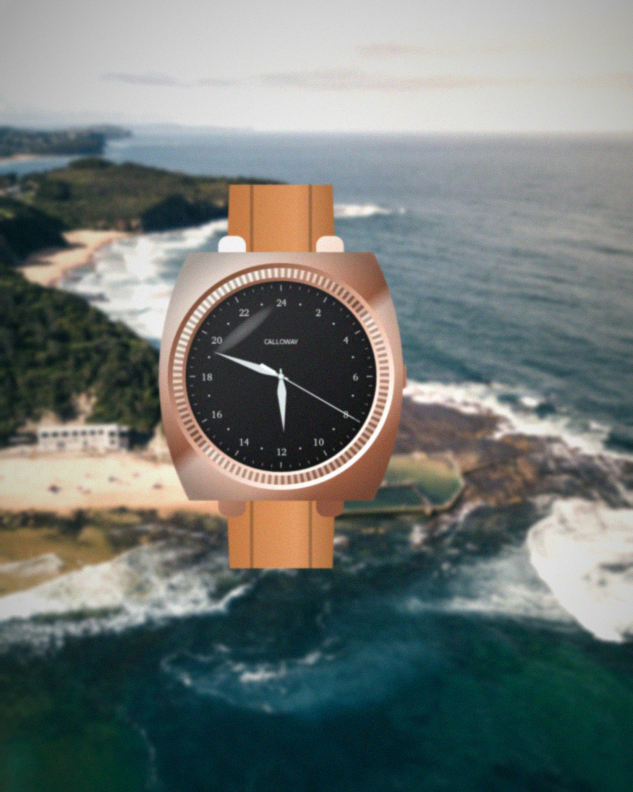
11:48:20
